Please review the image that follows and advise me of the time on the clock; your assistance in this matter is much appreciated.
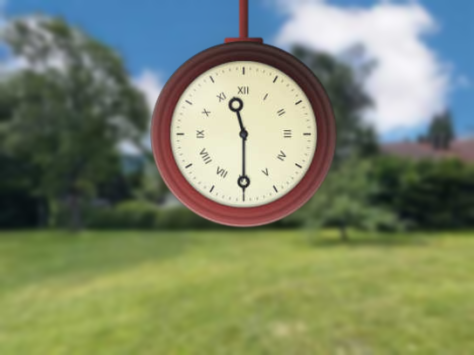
11:30
